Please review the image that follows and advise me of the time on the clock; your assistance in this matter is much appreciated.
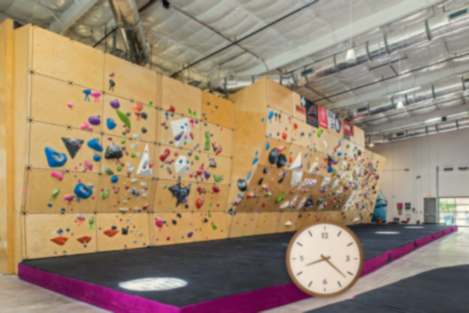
8:22
